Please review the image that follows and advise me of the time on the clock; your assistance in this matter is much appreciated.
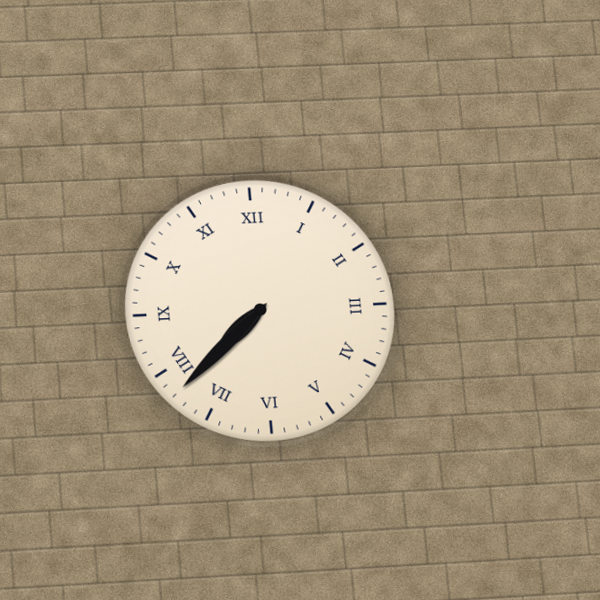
7:38
